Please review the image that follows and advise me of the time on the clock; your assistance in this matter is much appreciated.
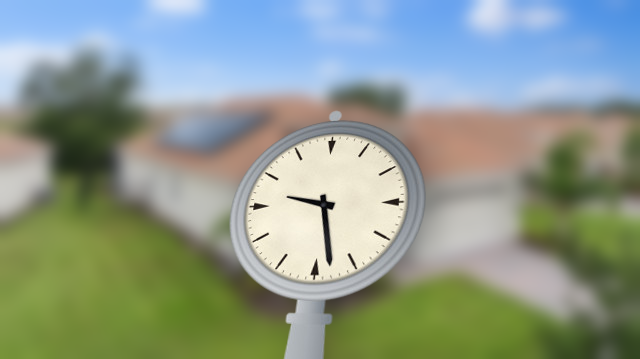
9:28
